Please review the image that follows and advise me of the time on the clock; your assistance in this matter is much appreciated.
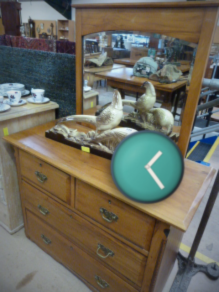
1:24
